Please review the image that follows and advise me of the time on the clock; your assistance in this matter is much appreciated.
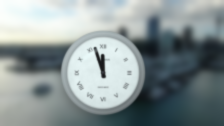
11:57
